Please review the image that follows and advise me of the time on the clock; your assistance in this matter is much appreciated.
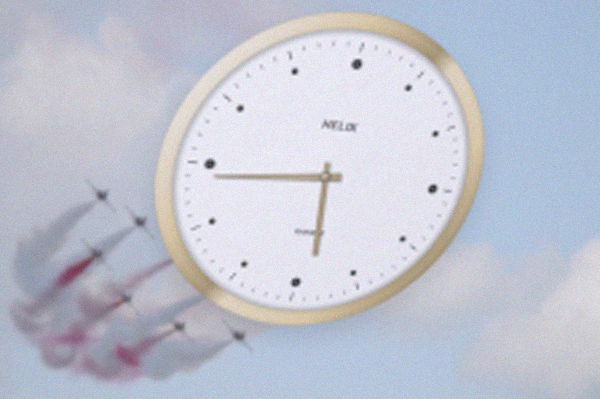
5:44
